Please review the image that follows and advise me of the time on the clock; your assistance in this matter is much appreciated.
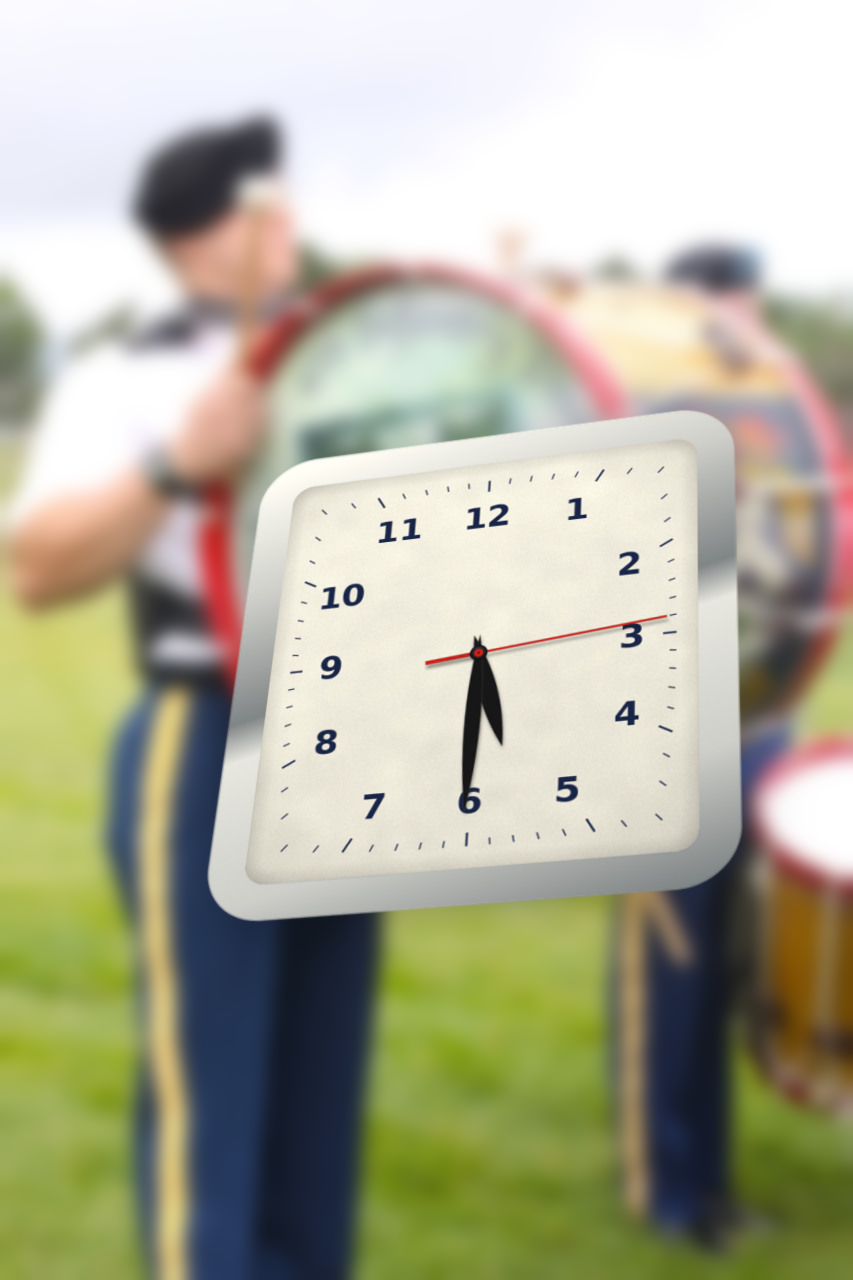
5:30:14
